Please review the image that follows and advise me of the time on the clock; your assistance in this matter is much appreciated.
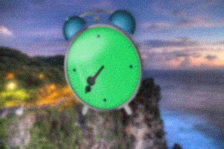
7:37
